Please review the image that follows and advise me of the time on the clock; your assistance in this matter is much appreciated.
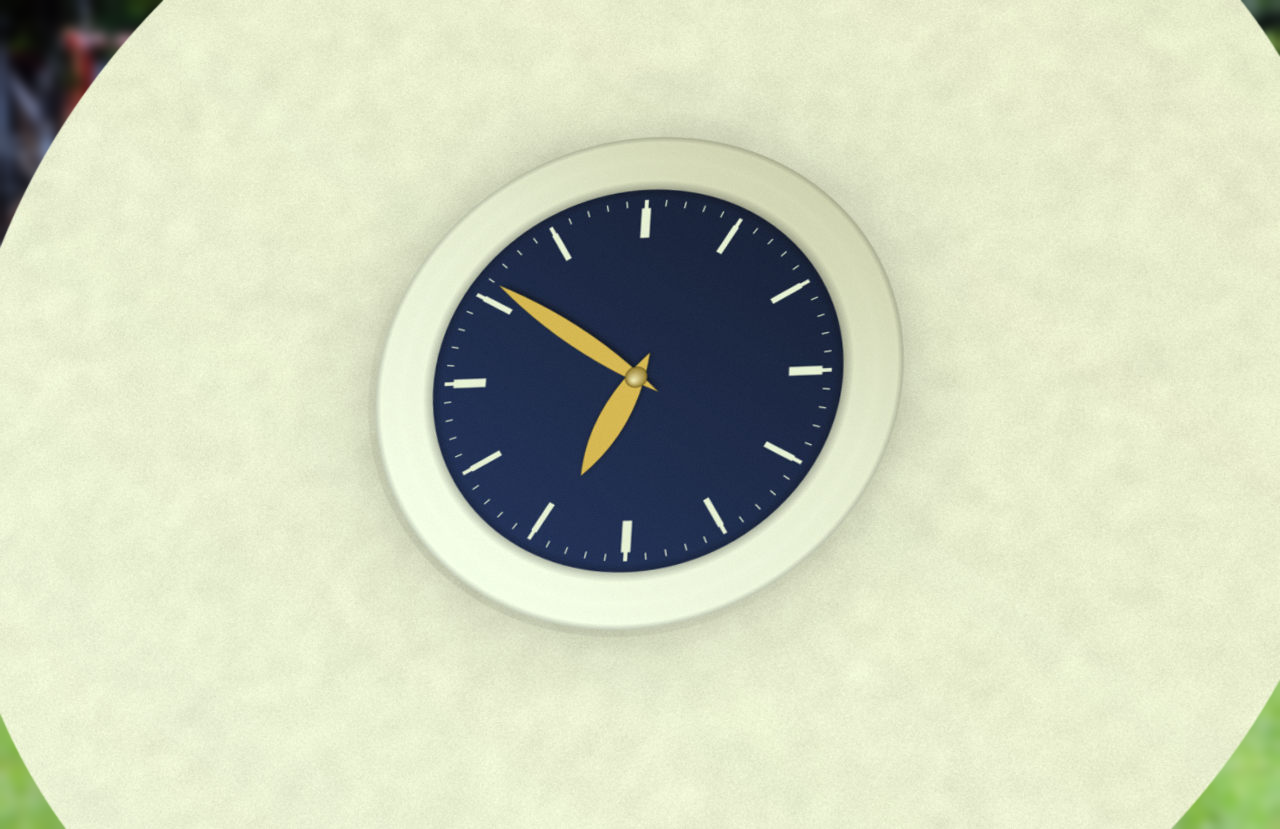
6:51
